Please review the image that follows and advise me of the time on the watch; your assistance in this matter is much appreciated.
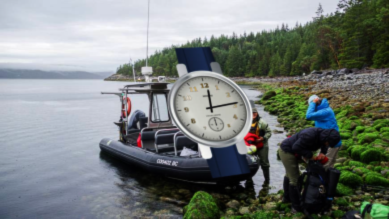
12:14
